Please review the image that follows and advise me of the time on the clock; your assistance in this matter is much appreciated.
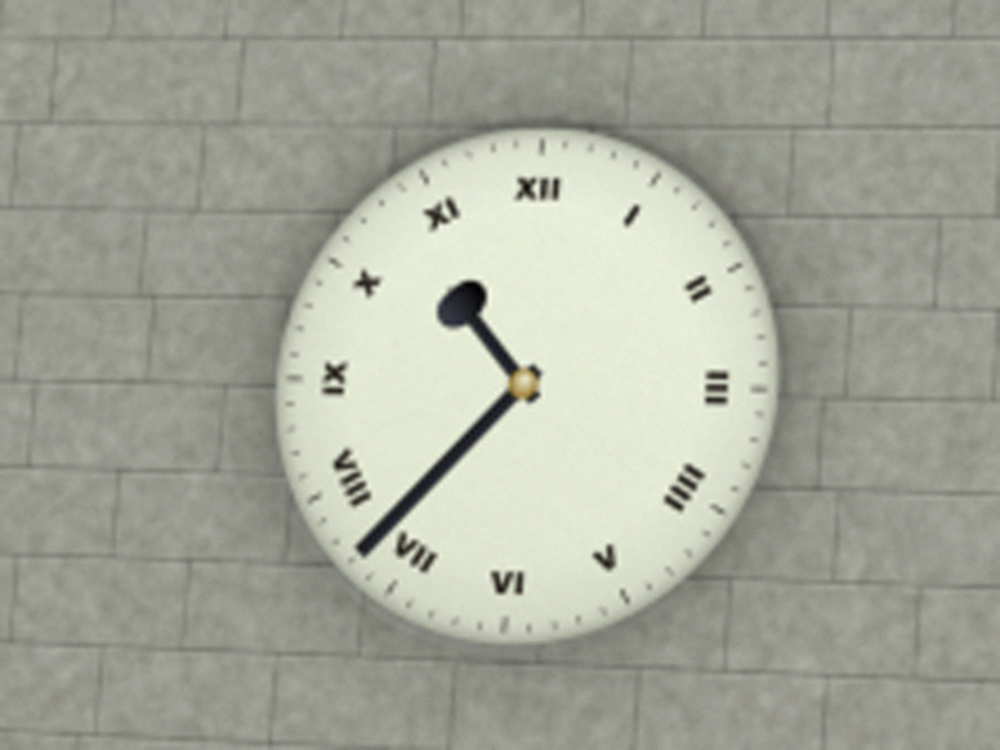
10:37
